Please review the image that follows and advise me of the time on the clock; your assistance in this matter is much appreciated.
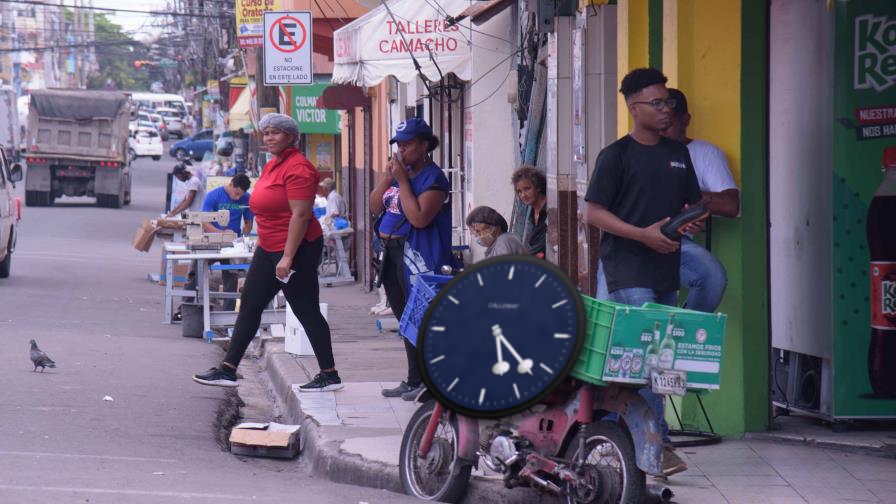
5:22
